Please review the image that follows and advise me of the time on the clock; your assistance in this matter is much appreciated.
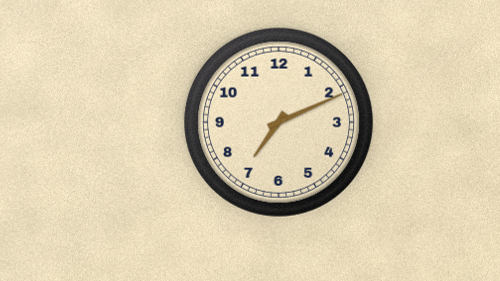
7:11
